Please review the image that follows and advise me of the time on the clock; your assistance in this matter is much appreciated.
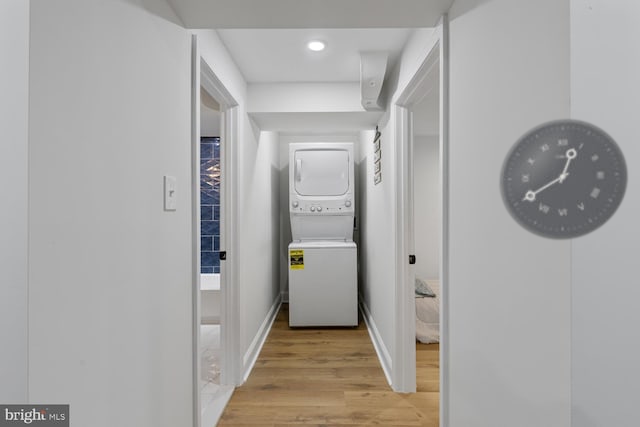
12:40
